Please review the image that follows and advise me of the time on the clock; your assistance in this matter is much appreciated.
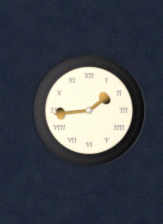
1:44
